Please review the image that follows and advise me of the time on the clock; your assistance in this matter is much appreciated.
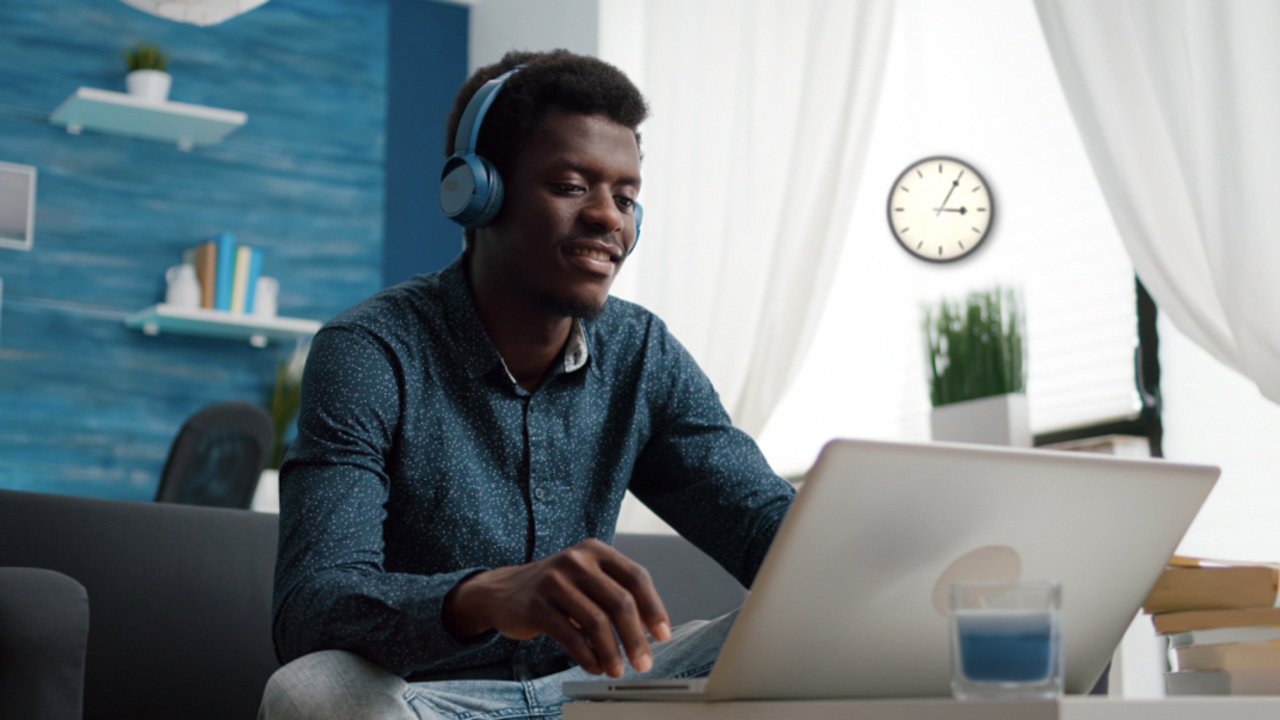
3:05
